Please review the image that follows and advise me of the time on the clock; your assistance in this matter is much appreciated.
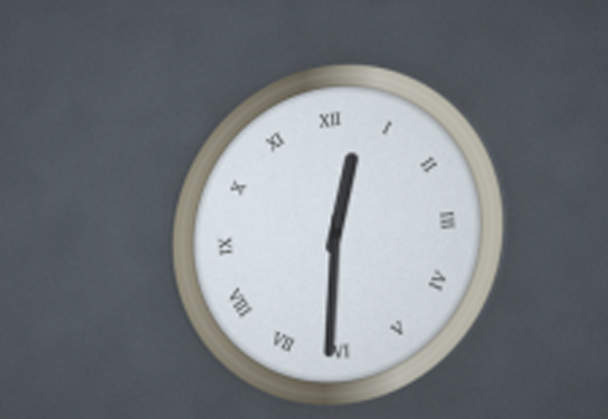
12:31
